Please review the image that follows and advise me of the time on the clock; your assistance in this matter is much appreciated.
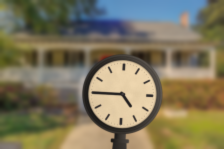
4:45
